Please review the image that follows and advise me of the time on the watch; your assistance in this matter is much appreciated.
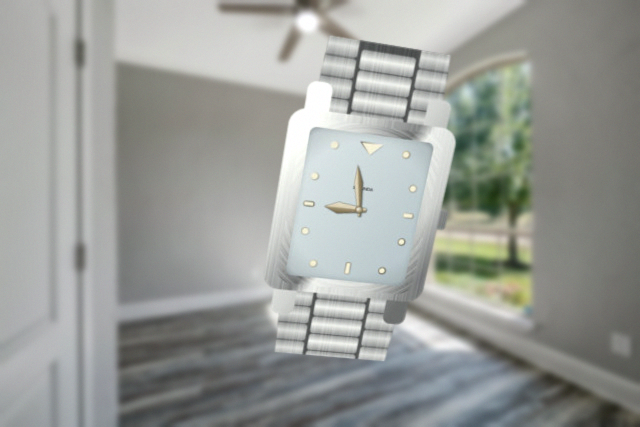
8:58
